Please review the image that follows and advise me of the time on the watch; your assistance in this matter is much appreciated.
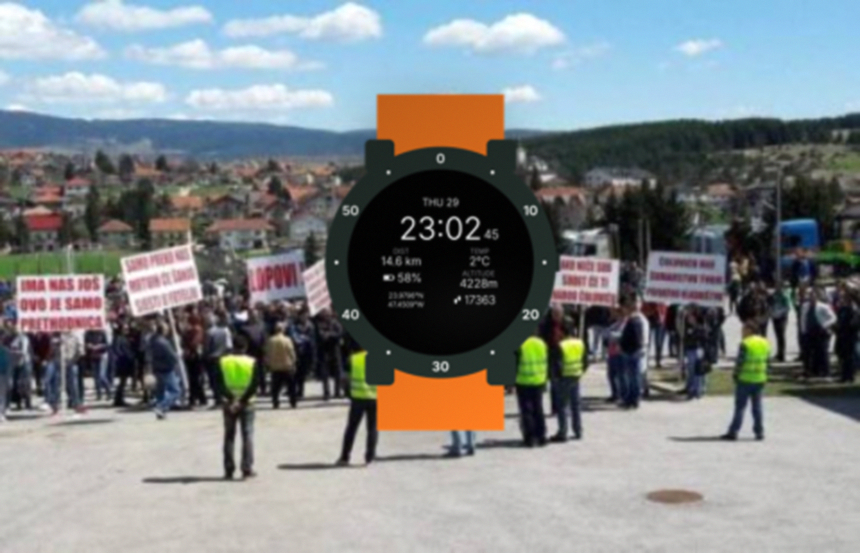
23:02
